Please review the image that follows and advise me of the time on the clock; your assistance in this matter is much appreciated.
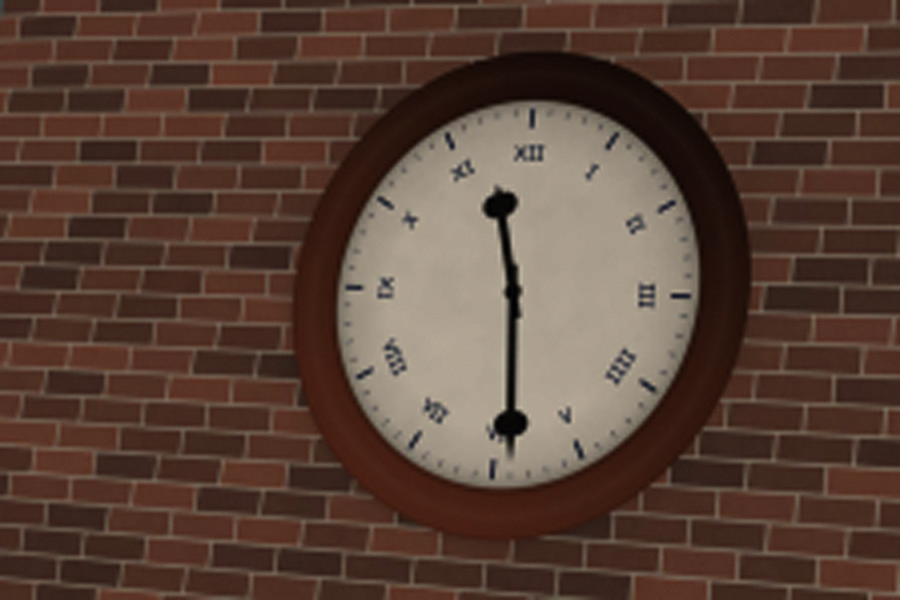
11:29
